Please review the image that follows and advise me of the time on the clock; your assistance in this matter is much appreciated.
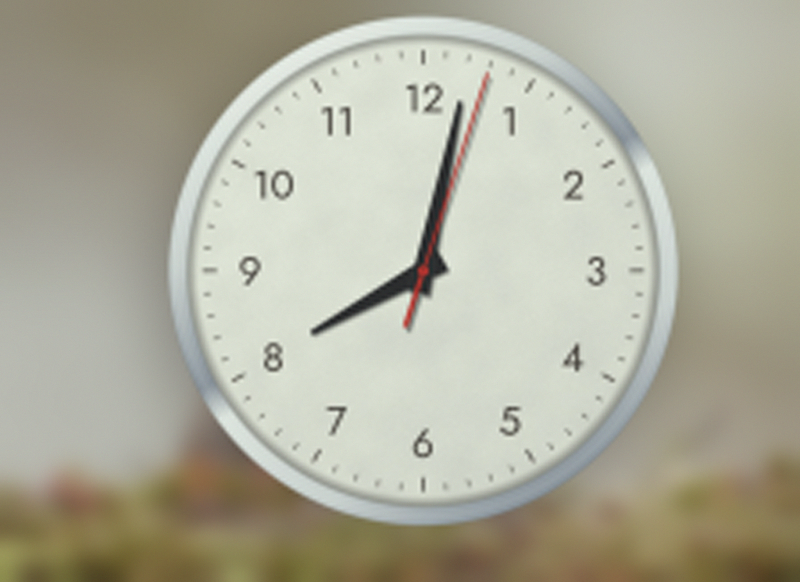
8:02:03
